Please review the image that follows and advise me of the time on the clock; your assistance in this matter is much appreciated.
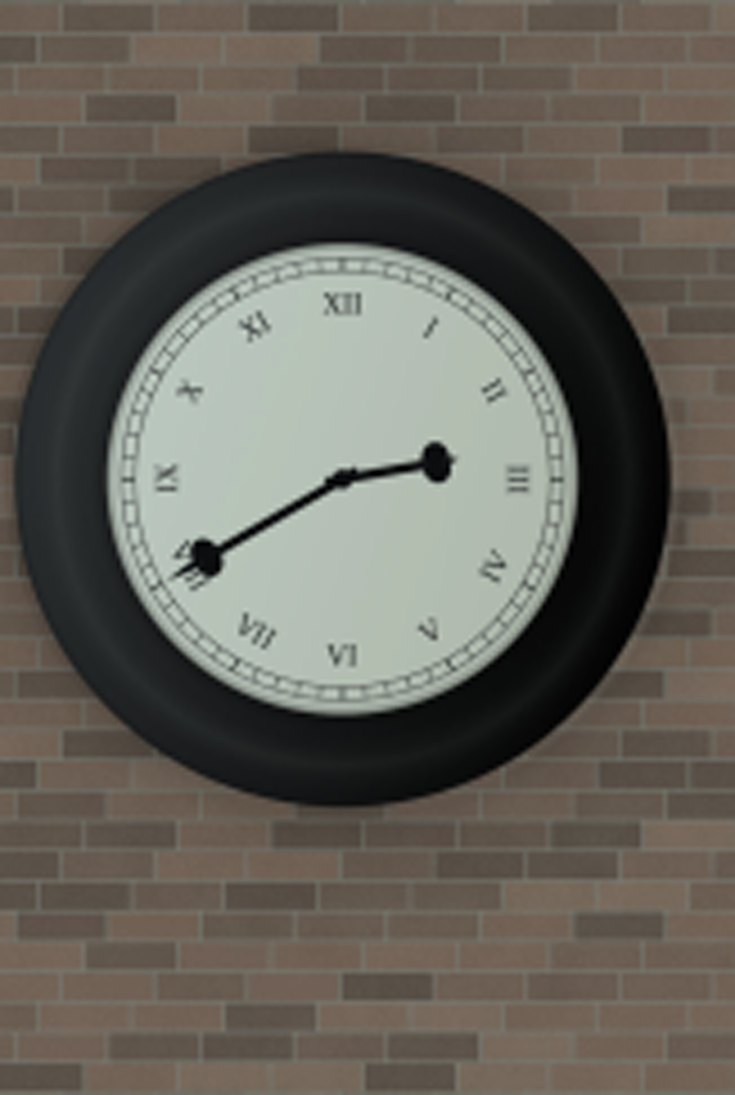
2:40
